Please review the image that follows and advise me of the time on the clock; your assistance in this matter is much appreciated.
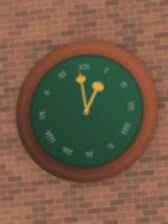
12:59
